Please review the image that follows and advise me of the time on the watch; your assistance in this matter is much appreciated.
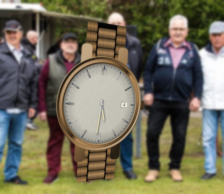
5:31
